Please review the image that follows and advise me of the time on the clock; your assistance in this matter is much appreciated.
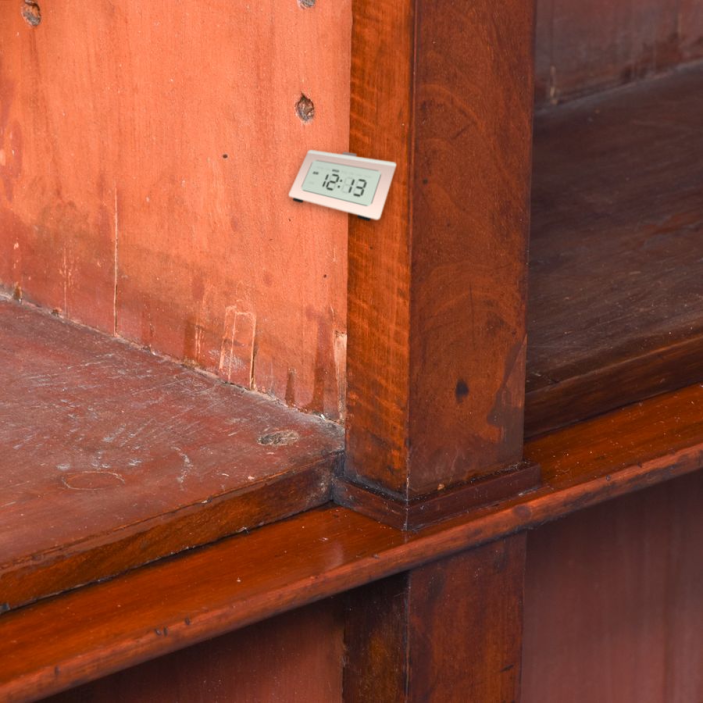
12:13
